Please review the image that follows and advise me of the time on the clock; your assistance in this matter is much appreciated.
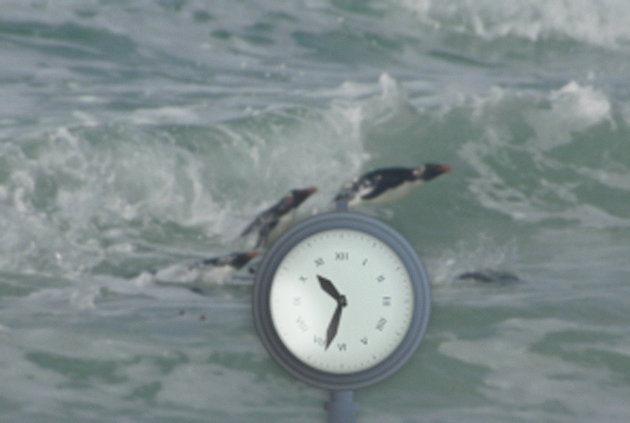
10:33
